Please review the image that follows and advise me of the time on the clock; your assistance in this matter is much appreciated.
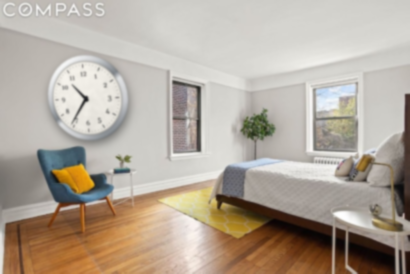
10:36
